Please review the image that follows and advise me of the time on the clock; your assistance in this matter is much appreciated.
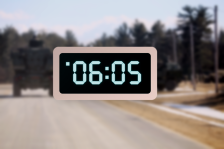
6:05
